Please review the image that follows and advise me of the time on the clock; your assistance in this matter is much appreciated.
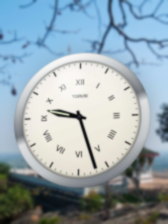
9:27
